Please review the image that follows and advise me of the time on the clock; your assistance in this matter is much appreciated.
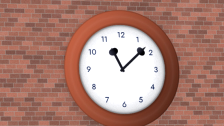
11:08
